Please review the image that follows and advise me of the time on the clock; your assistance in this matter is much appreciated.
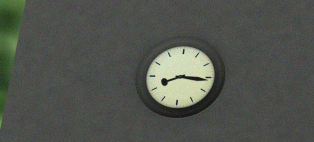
8:16
